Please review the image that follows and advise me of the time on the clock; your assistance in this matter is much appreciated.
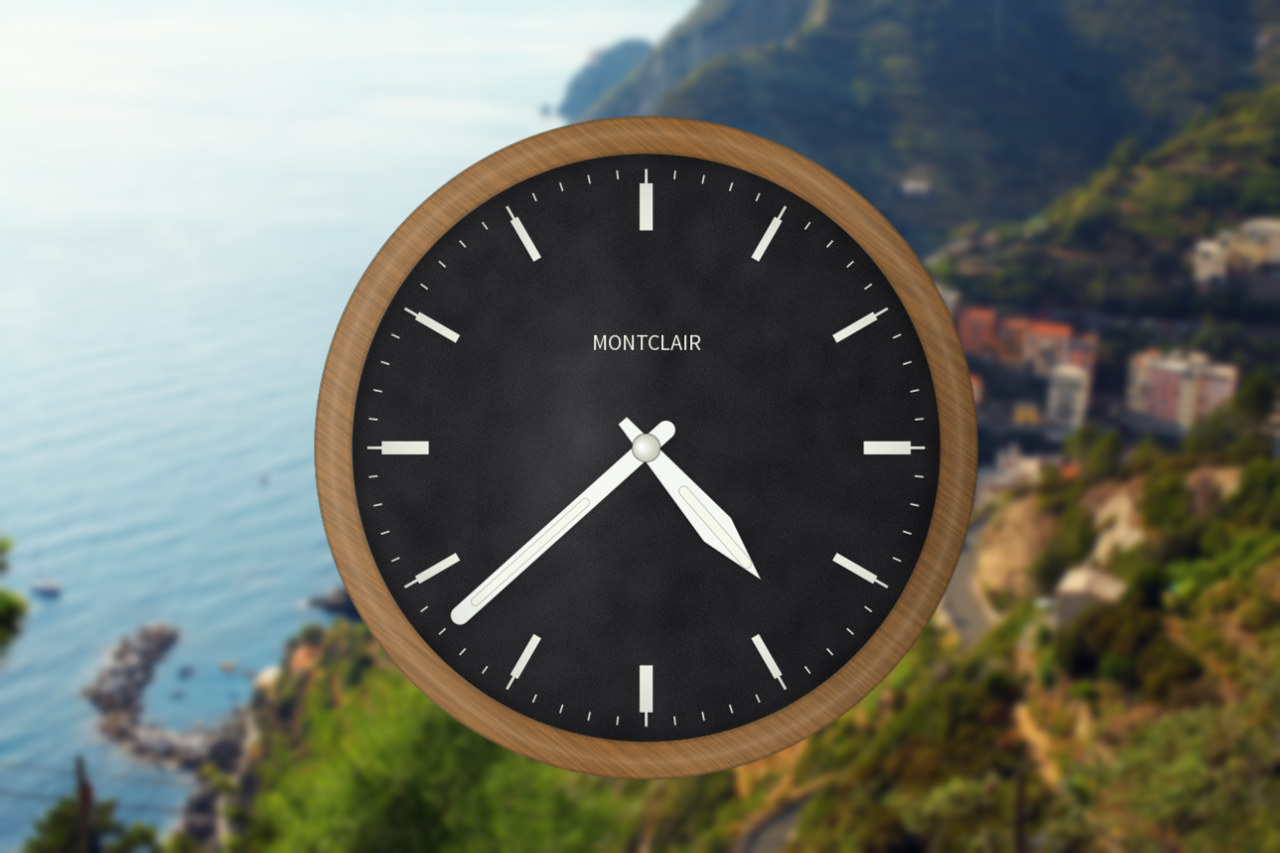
4:38
